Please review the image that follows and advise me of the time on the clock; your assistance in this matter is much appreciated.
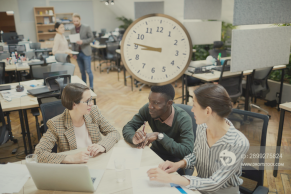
8:46
